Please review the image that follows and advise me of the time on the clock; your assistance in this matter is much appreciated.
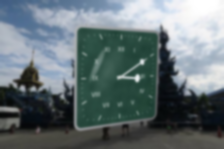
3:10
